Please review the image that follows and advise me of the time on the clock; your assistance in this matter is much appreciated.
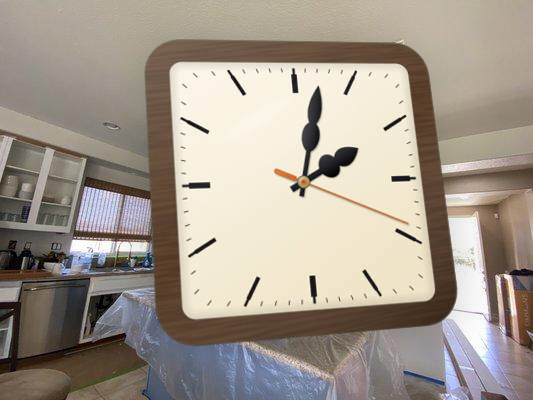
2:02:19
